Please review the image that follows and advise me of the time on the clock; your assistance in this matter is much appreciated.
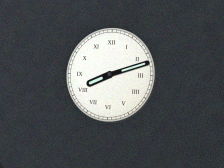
8:12
